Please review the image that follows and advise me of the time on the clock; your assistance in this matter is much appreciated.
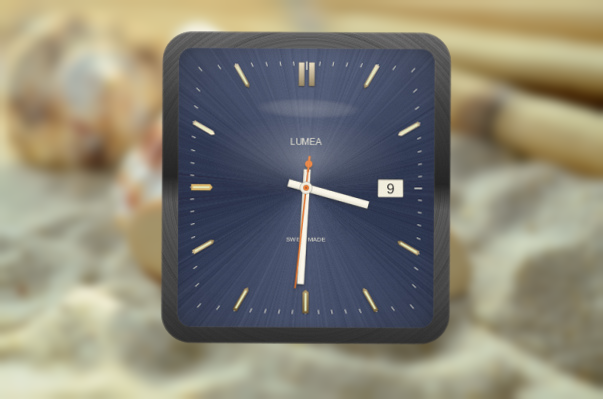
3:30:31
